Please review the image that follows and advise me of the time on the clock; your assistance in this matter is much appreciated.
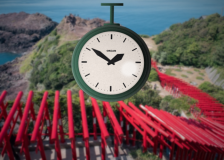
1:51
